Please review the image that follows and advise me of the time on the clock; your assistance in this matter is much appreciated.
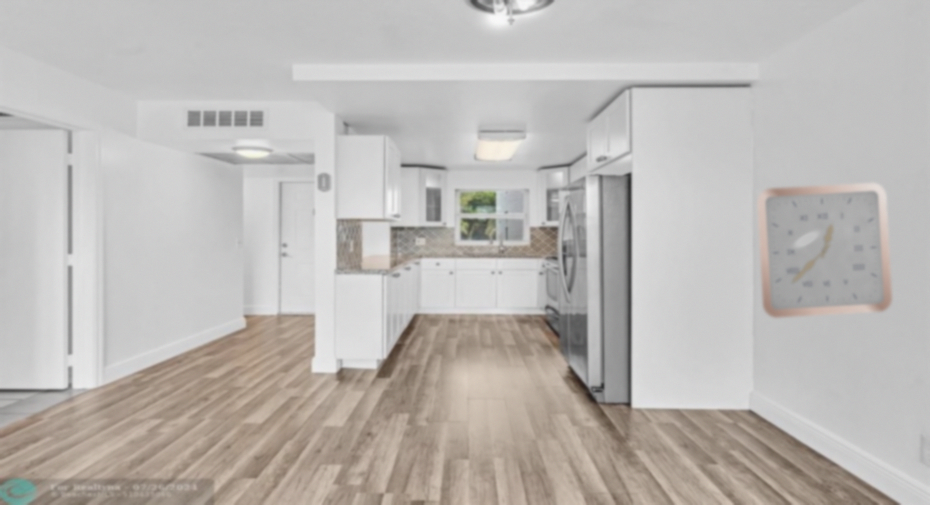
12:38
